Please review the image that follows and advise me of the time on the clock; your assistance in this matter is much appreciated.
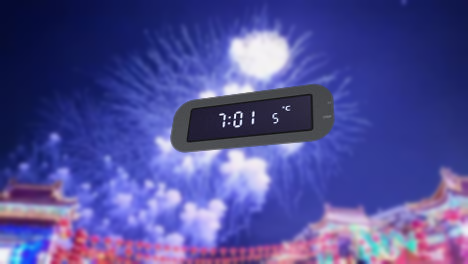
7:01
